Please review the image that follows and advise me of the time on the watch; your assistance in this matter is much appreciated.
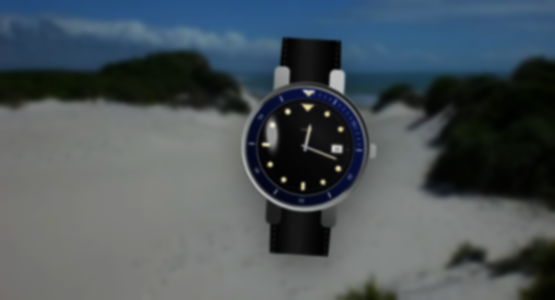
12:18
